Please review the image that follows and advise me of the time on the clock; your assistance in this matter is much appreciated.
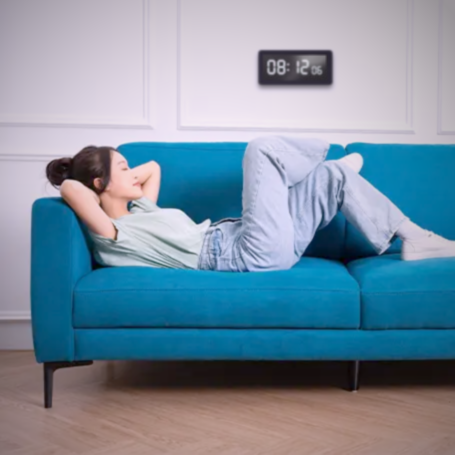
8:12
